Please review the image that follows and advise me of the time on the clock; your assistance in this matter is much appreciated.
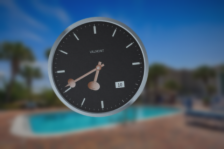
6:41
